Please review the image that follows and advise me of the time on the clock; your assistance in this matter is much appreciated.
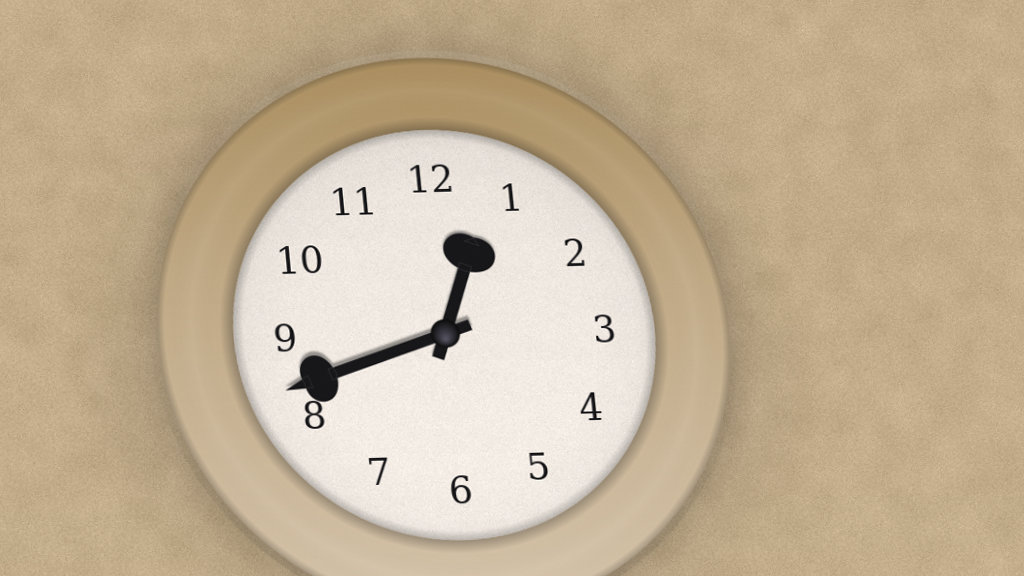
12:42
